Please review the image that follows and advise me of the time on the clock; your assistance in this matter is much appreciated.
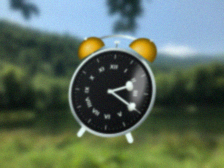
2:20
